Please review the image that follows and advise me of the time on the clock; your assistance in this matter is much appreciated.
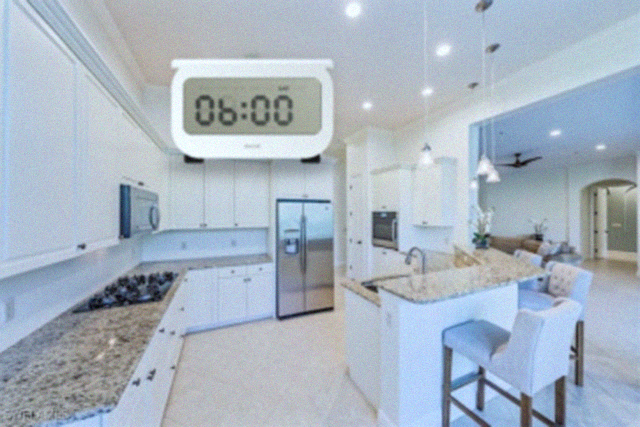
6:00
